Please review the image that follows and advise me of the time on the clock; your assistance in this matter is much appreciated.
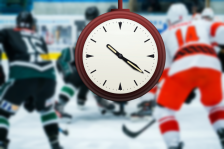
10:21
